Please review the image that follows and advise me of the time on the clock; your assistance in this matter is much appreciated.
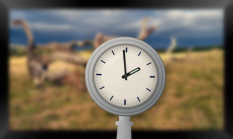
1:59
